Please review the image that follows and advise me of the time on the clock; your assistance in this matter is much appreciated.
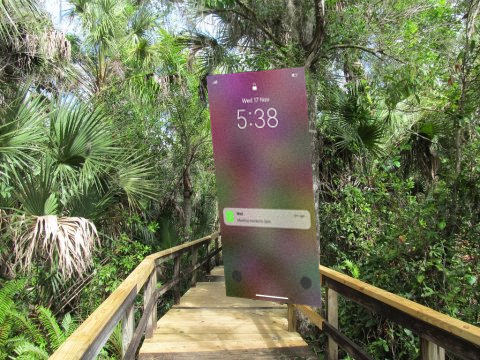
5:38
